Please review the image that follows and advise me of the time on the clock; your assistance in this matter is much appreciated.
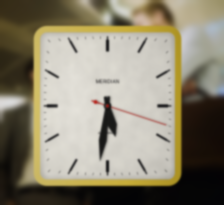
5:31:18
